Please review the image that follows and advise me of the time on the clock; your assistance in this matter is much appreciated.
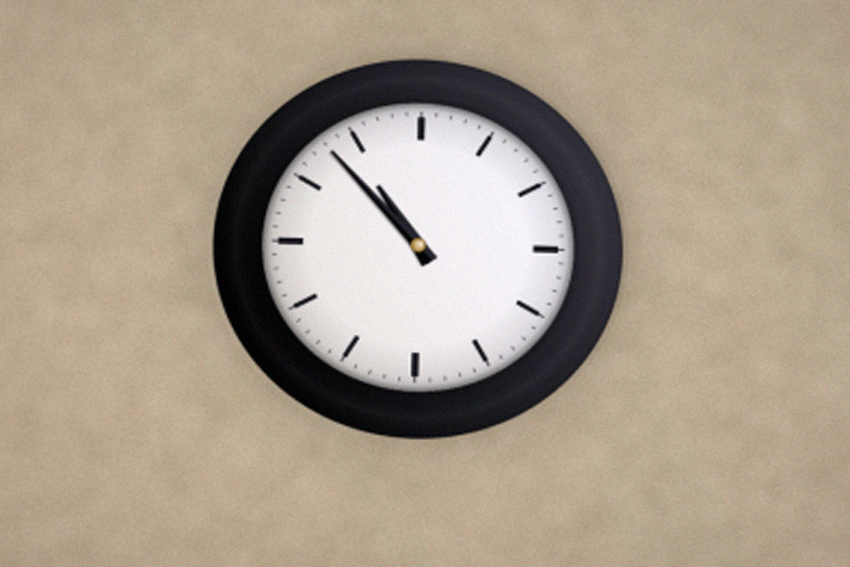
10:53
